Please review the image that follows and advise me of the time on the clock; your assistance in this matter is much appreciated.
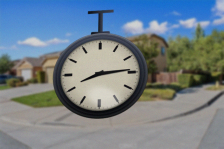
8:14
